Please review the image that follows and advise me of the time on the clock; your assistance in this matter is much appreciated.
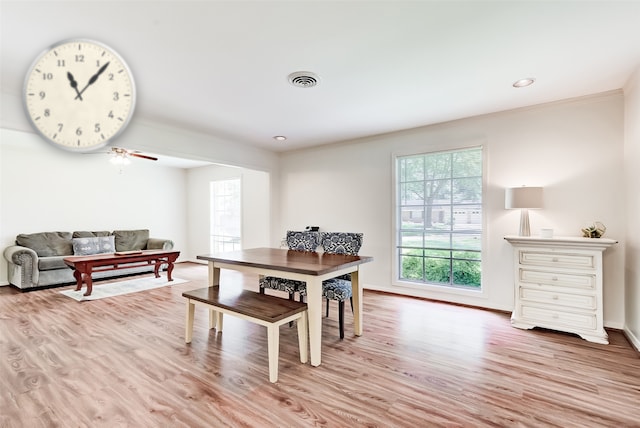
11:07
